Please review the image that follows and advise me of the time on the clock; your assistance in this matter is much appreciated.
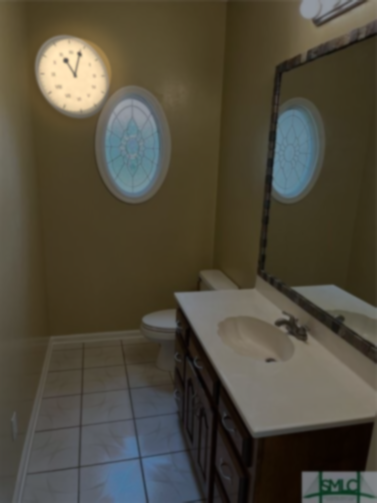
11:04
